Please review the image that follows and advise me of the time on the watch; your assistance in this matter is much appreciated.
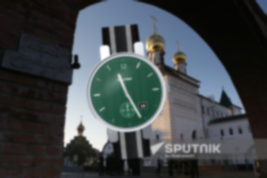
11:26
